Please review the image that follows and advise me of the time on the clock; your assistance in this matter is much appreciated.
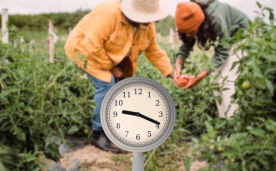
9:19
